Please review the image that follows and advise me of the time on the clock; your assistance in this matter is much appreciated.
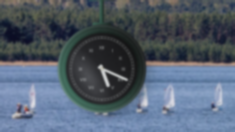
5:19
